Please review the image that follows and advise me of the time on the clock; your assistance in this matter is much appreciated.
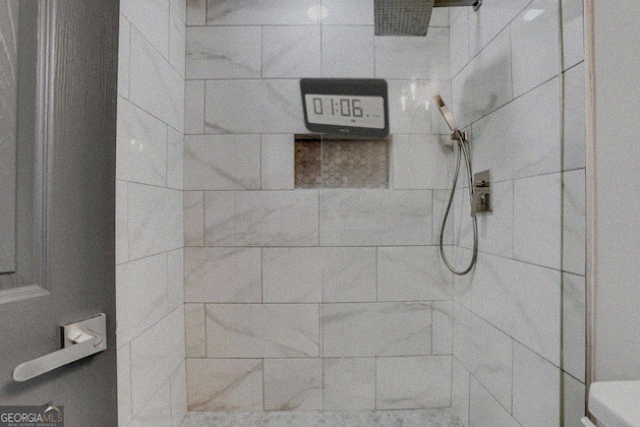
1:06
